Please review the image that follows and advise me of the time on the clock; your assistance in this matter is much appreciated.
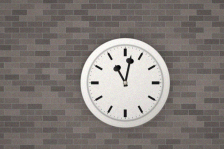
11:02
